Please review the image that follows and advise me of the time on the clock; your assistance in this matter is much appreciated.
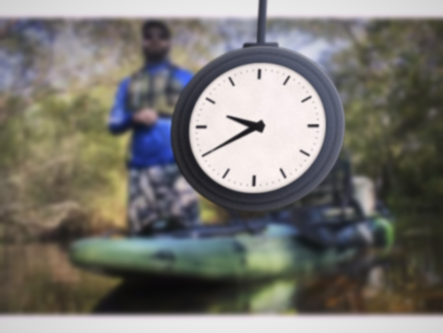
9:40
